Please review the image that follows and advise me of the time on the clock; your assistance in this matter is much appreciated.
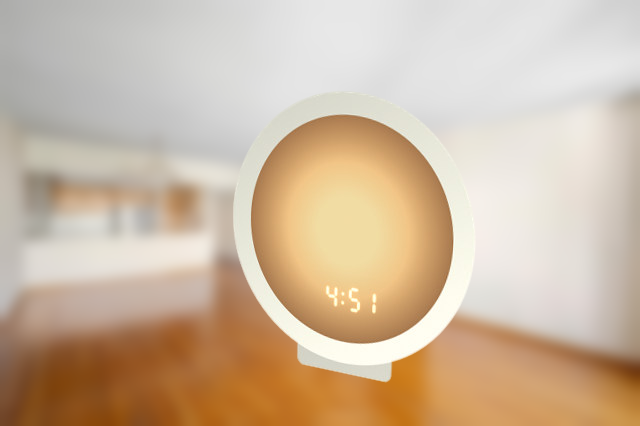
4:51
